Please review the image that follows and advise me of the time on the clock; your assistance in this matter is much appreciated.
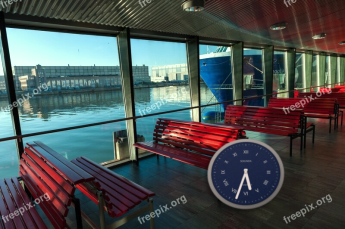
5:33
